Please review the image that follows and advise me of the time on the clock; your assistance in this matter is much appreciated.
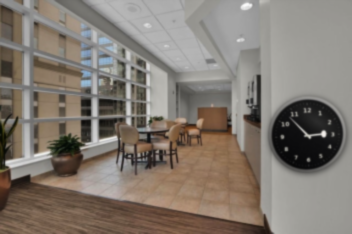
2:53
